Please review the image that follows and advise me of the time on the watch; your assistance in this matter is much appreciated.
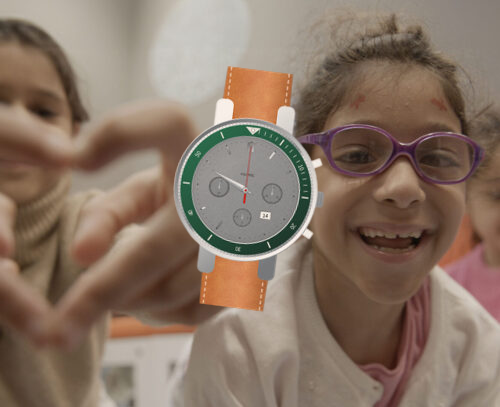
9:49
